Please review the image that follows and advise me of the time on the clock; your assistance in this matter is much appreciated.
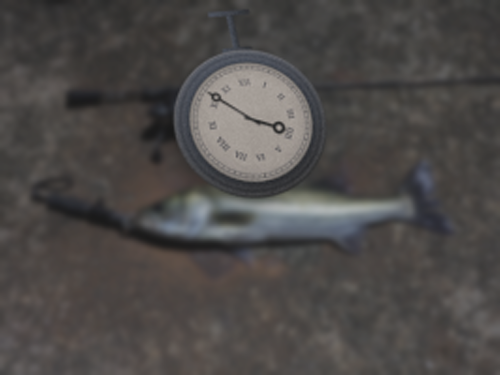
3:52
